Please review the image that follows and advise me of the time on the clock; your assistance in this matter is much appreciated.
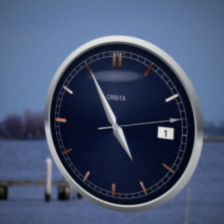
4:55:13
